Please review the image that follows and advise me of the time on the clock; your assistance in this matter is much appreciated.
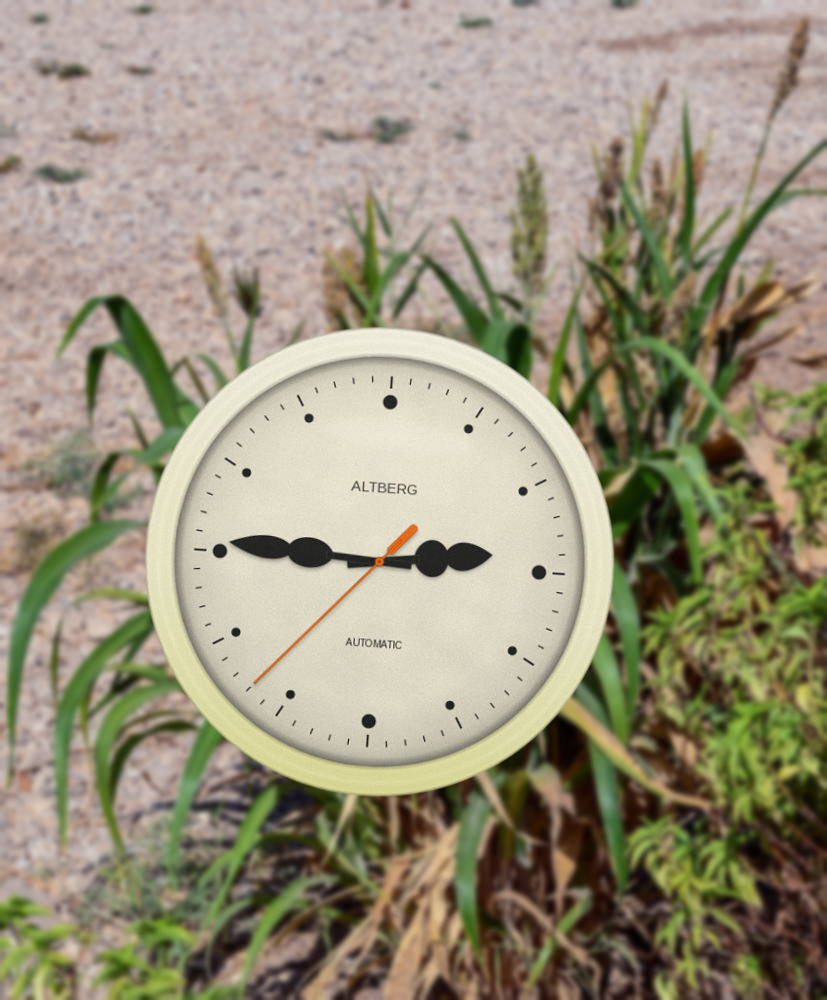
2:45:37
